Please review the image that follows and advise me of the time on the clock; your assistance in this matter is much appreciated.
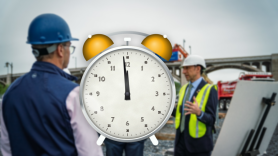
11:59
